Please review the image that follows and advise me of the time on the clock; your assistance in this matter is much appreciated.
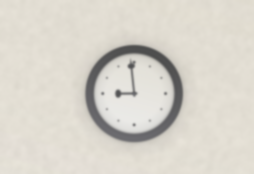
8:59
